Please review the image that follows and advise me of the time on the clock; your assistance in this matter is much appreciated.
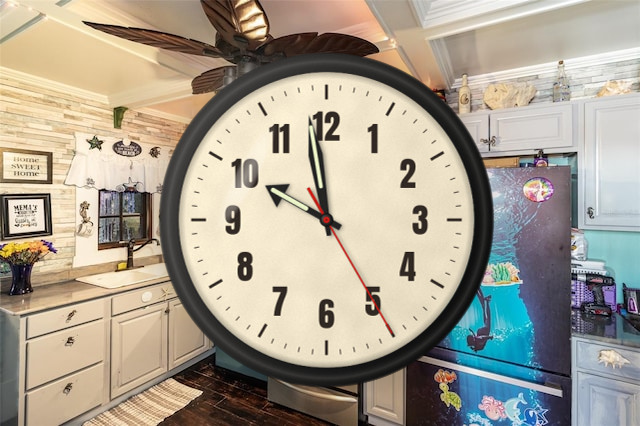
9:58:25
